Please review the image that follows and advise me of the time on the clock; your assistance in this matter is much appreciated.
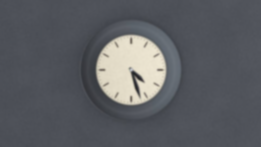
4:27
